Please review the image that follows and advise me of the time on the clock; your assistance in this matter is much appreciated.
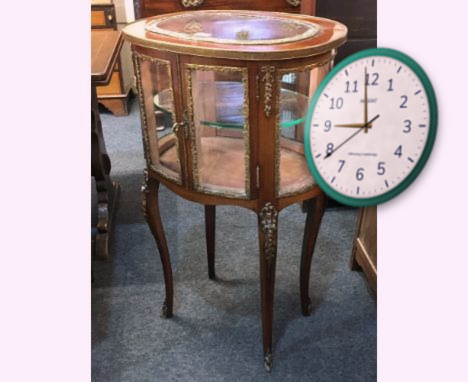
8:58:39
